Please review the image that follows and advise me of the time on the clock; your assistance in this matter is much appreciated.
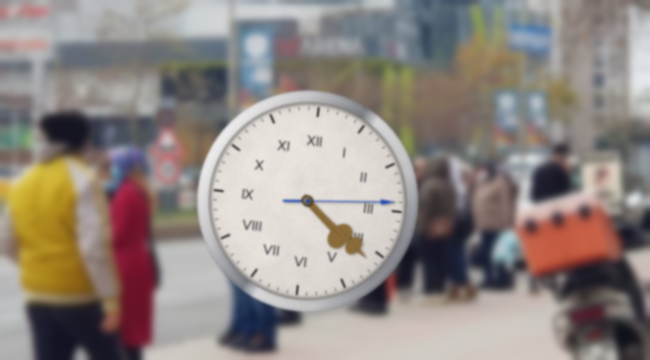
4:21:14
